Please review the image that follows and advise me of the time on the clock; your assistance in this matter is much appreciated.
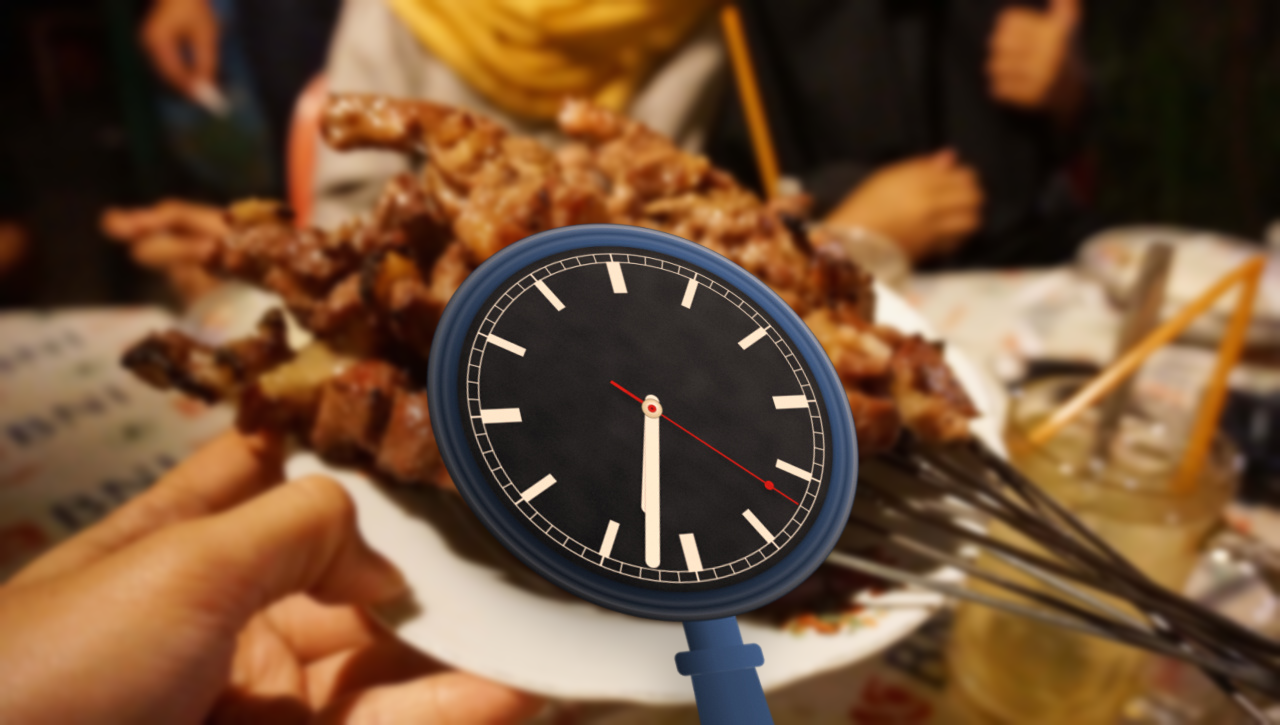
6:32:22
